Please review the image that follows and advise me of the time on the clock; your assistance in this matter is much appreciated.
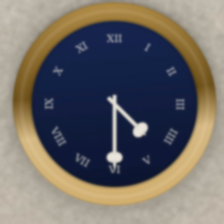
4:30
